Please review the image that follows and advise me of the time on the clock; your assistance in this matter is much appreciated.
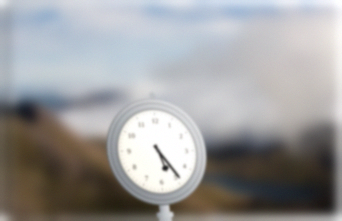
5:24
